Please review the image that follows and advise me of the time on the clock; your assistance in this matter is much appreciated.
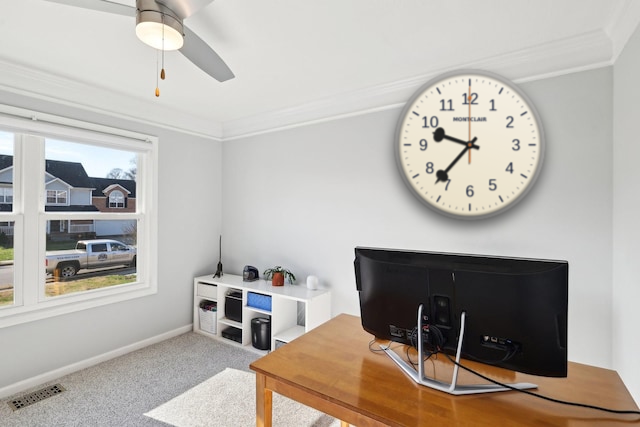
9:37:00
